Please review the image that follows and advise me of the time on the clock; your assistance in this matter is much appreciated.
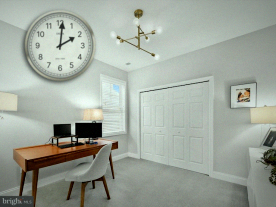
2:01
